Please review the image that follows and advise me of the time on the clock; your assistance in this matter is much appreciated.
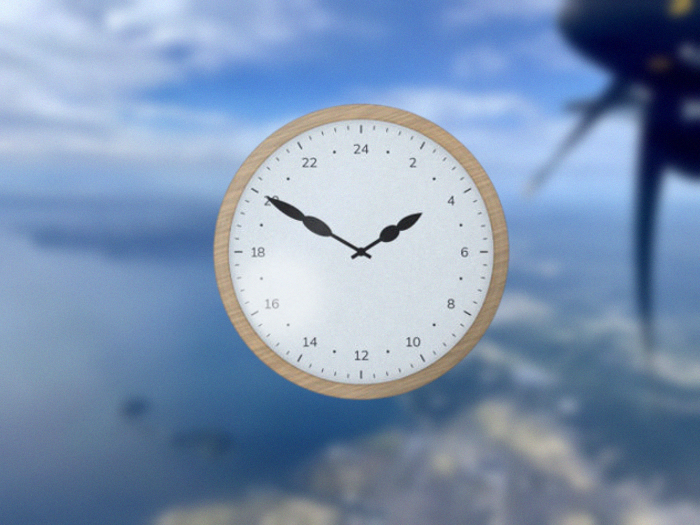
3:50
